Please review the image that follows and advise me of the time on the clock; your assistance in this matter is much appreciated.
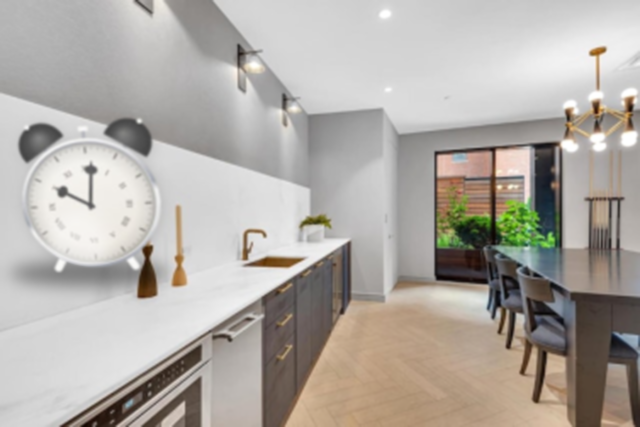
10:01
